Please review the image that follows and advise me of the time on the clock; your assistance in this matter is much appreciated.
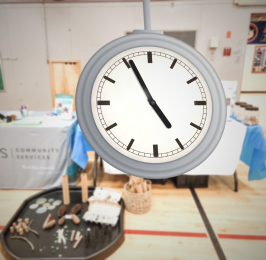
4:56
